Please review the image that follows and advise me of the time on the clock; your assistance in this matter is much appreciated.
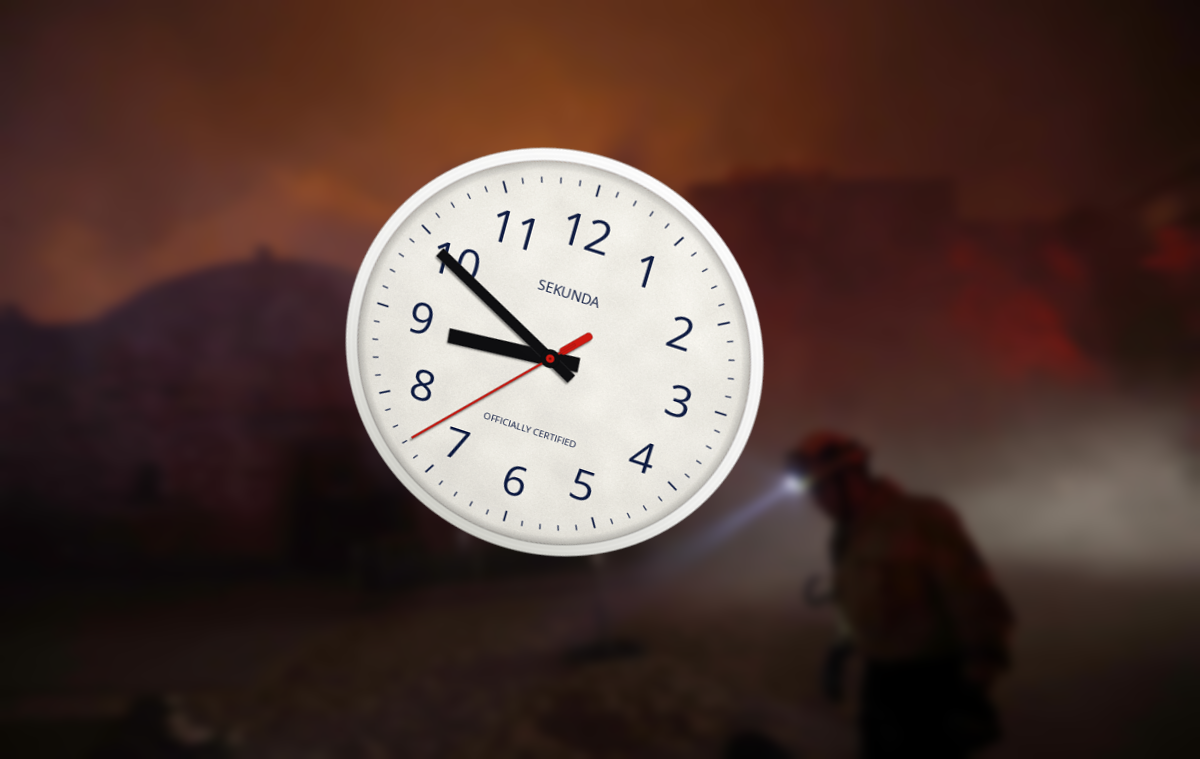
8:49:37
